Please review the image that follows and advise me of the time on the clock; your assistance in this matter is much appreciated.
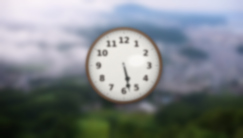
5:28
